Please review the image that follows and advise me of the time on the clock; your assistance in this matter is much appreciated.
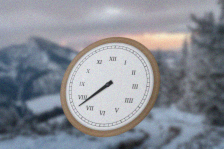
7:38
